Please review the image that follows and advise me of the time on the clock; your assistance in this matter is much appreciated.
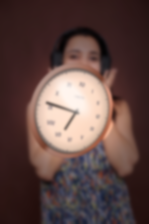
6:46
